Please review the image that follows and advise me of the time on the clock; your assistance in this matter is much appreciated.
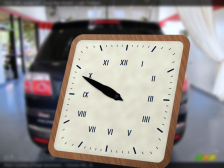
9:49
